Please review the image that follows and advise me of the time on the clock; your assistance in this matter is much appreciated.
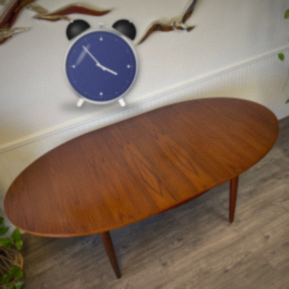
3:53
